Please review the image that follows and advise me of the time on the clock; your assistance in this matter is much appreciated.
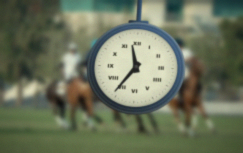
11:36
